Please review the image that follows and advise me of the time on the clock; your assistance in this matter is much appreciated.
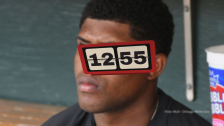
12:55
